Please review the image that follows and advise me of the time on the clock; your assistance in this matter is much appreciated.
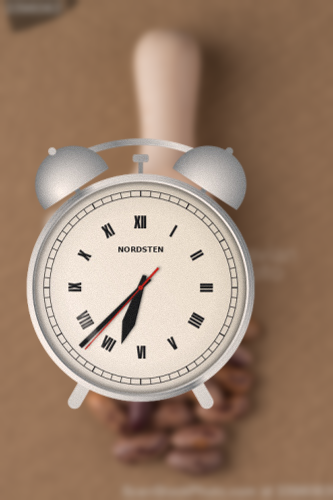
6:37:37
